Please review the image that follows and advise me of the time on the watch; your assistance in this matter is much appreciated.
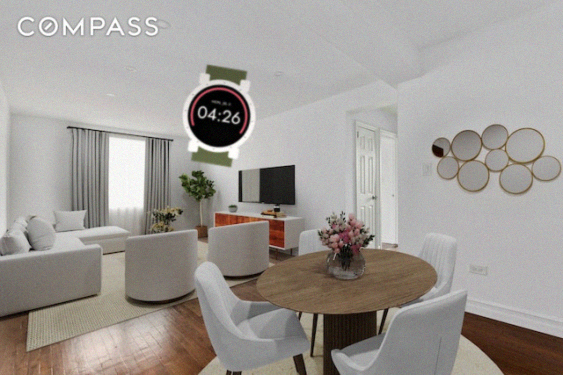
4:26
